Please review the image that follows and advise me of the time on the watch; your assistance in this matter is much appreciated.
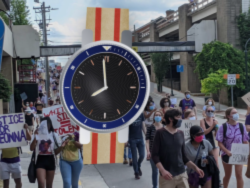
7:59
